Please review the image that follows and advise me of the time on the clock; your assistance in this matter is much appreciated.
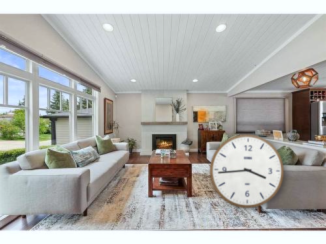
3:44
